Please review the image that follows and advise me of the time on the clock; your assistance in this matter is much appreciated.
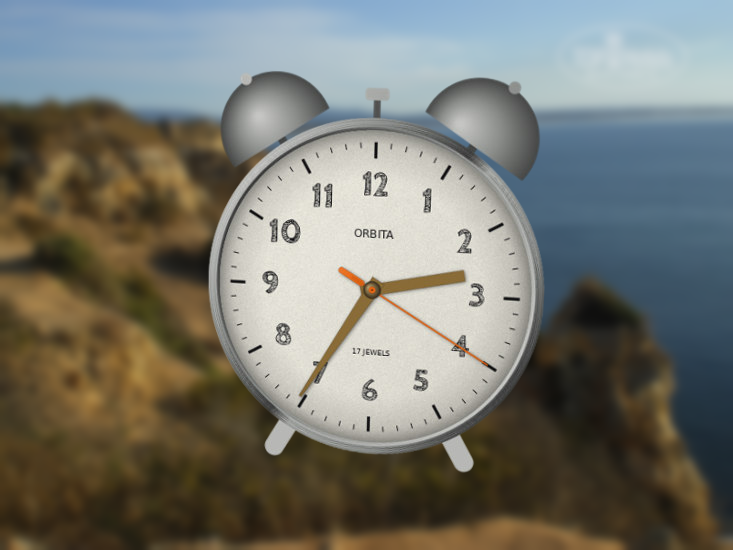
2:35:20
